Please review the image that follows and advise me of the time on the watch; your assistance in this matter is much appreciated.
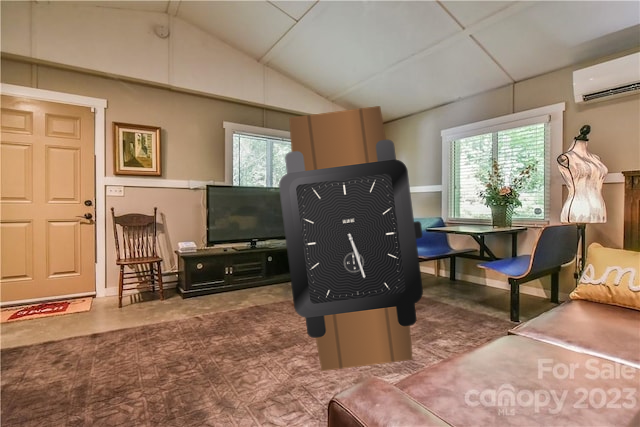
5:28
